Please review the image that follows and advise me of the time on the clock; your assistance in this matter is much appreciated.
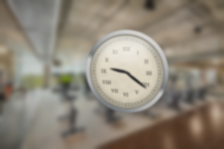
9:21
